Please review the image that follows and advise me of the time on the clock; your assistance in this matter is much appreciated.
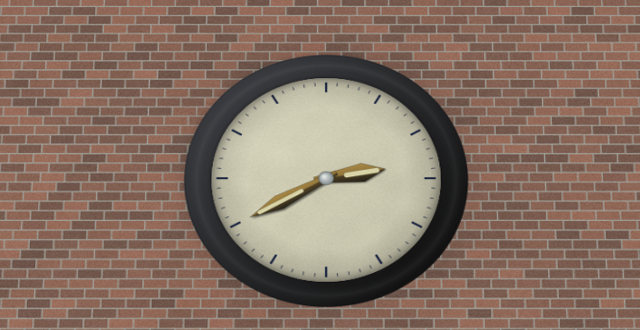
2:40
